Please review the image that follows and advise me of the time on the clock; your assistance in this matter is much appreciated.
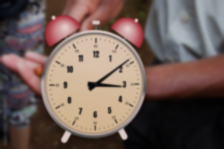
3:09
